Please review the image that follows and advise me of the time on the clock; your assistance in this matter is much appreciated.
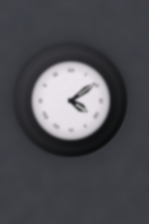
4:09
